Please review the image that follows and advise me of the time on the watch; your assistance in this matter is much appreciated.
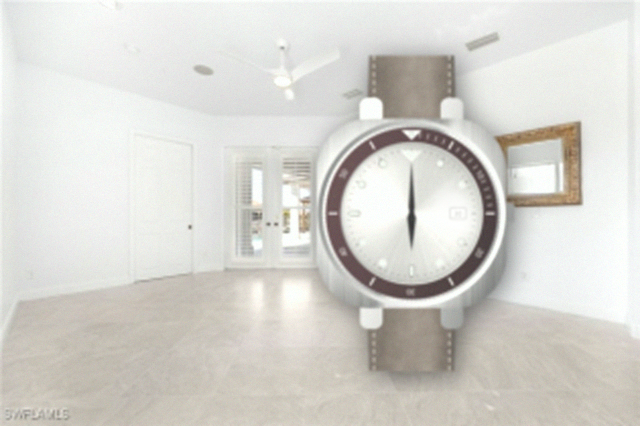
6:00
